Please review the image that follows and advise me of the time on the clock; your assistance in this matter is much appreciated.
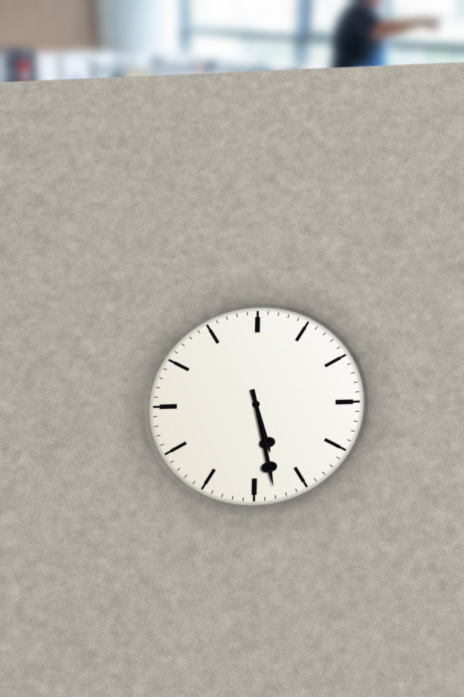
5:28
